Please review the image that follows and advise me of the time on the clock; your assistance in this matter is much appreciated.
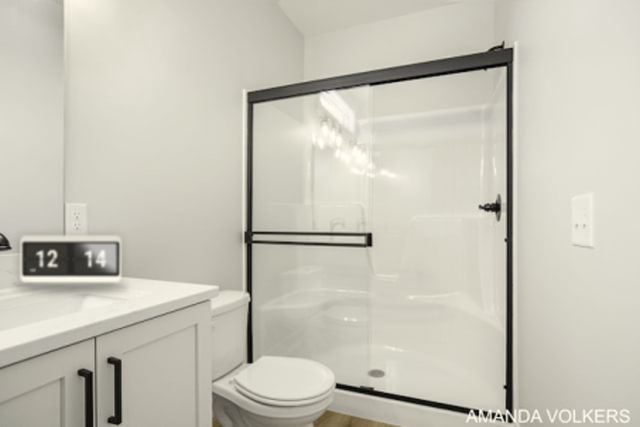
12:14
